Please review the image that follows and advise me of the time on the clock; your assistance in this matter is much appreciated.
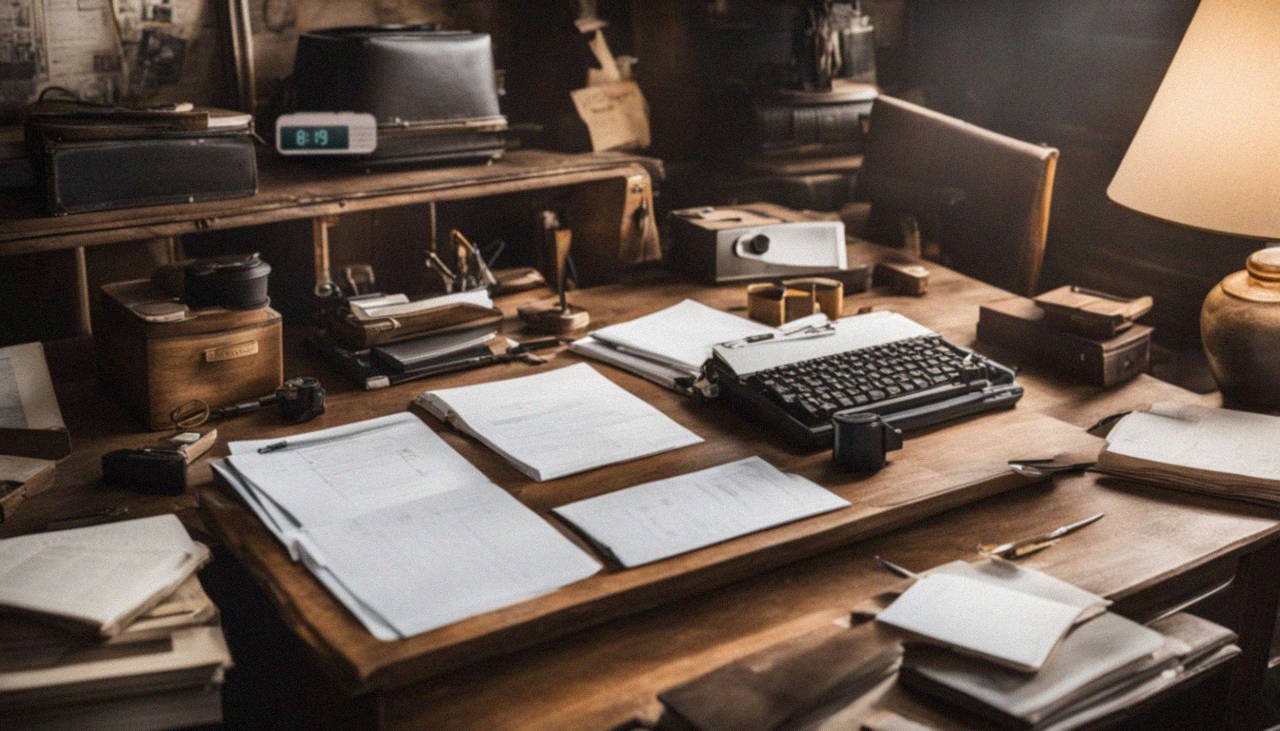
8:19
